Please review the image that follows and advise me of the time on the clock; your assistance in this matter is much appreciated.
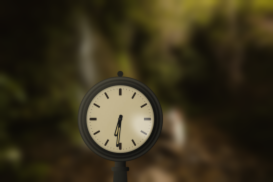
6:31
